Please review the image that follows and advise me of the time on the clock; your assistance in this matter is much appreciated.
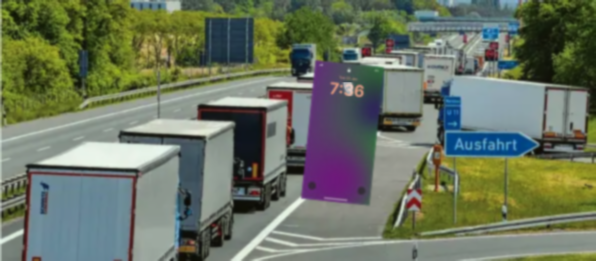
7:36
